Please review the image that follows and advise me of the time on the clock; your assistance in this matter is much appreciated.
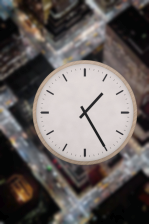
1:25
